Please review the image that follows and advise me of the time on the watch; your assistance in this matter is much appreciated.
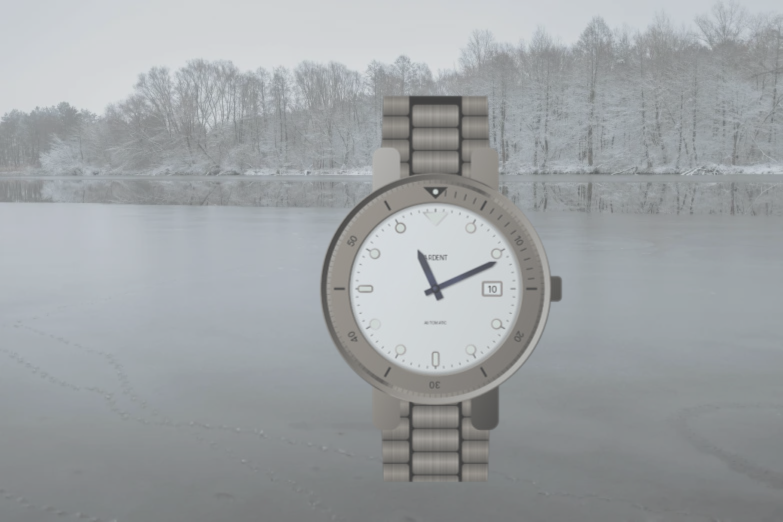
11:11
